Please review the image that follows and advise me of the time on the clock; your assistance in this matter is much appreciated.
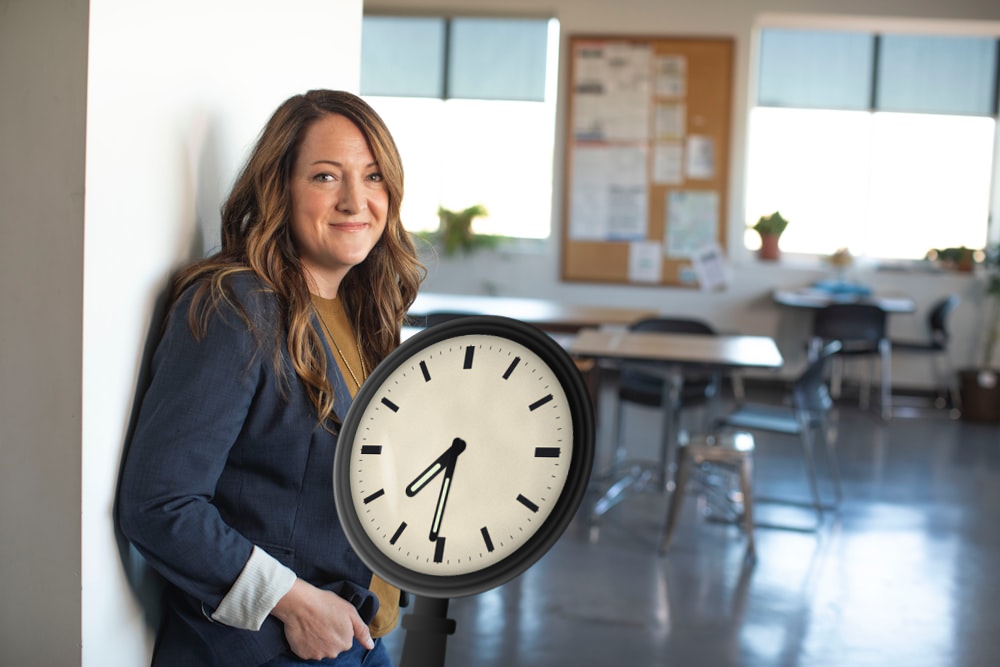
7:31
